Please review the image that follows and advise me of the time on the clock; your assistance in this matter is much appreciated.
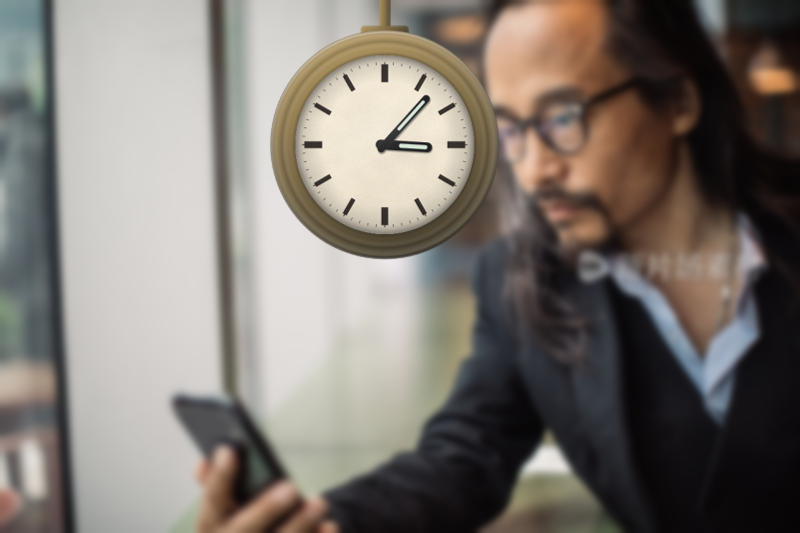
3:07
